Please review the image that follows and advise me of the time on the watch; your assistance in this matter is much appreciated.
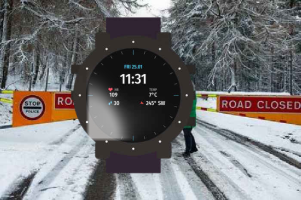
11:31
